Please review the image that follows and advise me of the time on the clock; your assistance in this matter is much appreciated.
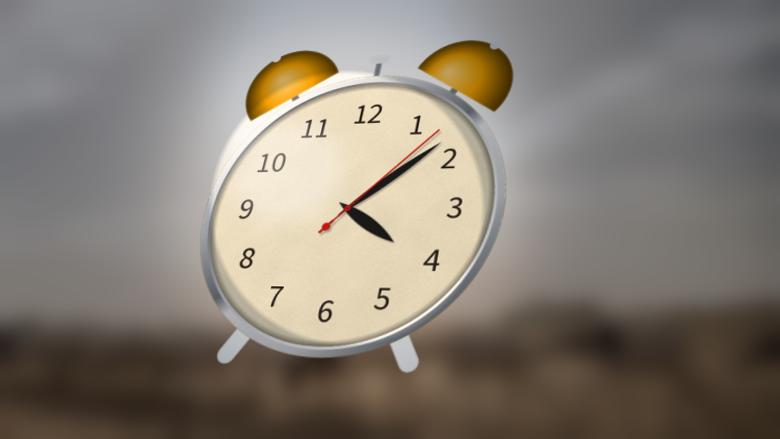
4:08:07
